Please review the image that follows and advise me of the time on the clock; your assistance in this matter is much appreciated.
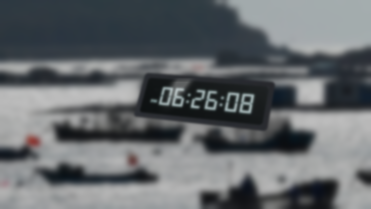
6:26:08
